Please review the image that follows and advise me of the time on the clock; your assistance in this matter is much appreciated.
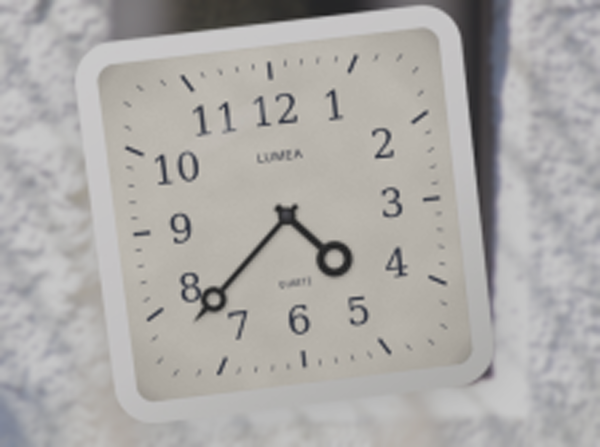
4:38
